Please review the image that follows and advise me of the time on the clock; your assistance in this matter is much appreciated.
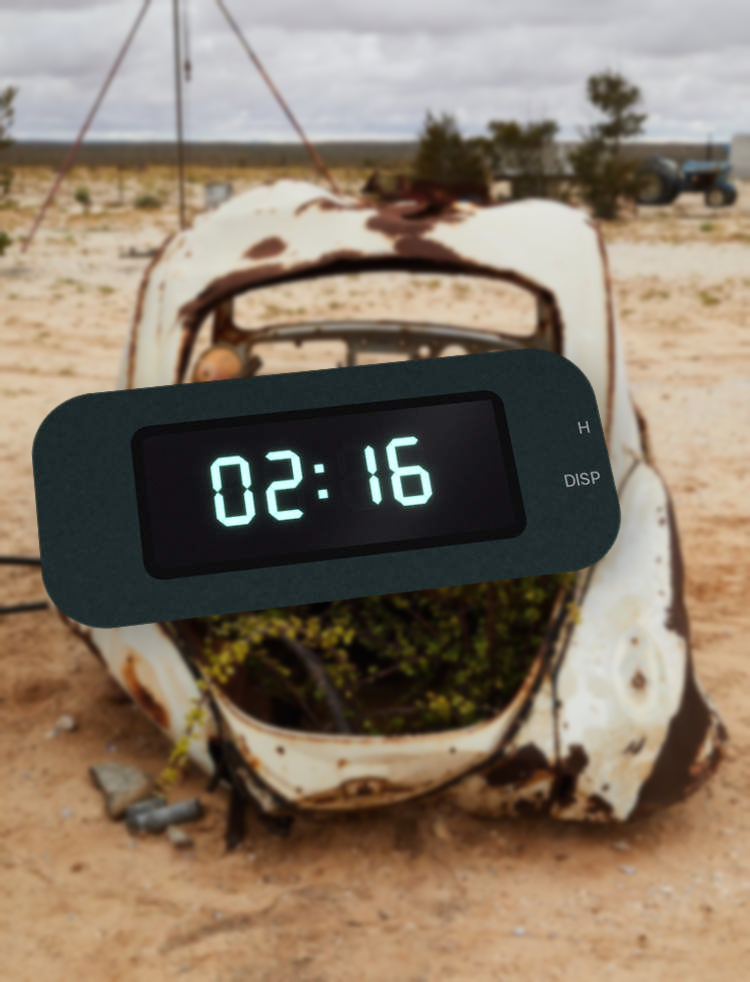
2:16
